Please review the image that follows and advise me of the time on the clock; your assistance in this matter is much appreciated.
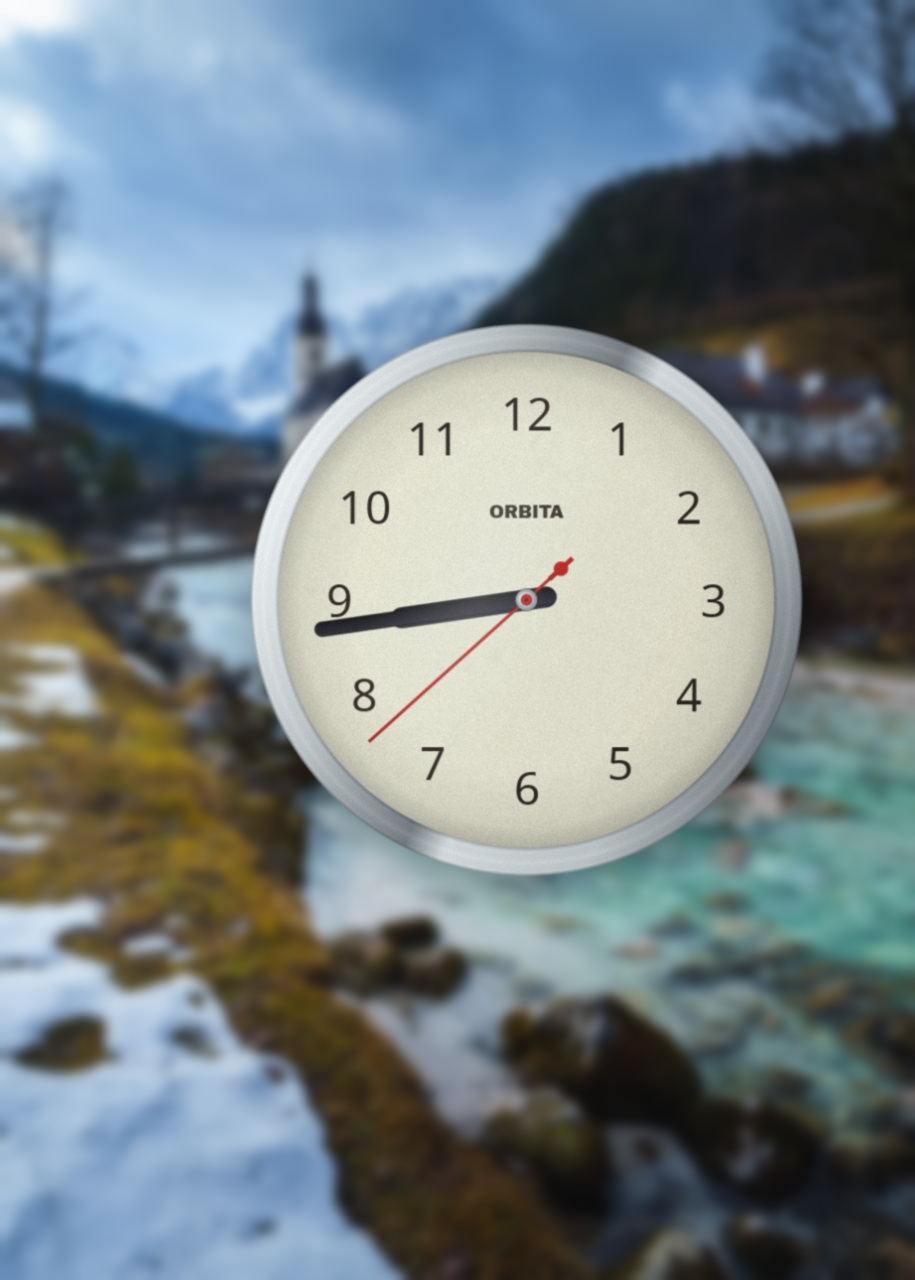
8:43:38
